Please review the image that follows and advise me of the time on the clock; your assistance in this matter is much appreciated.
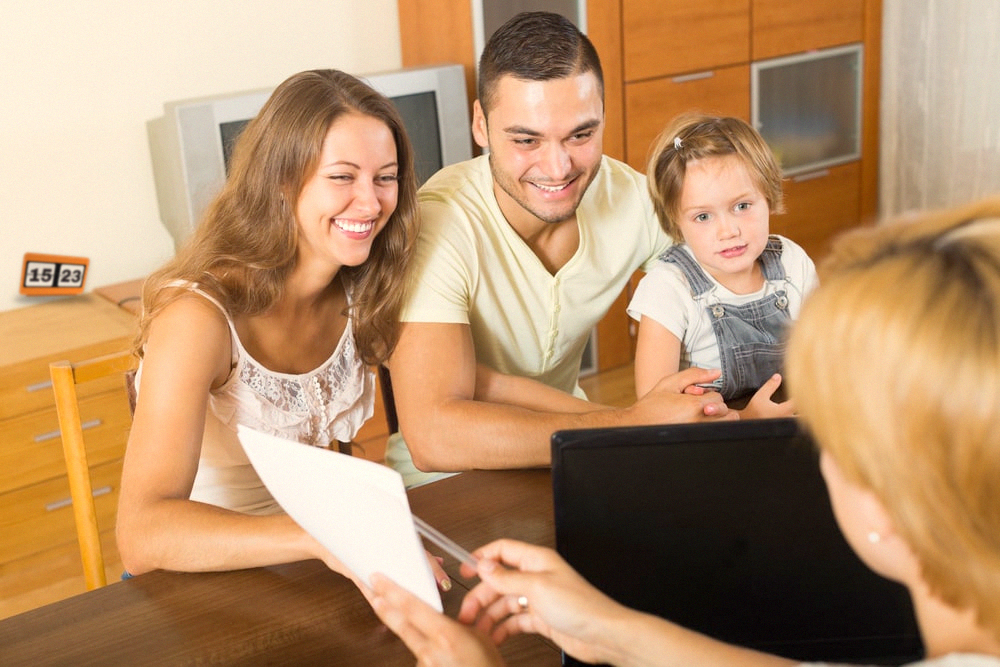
15:23
